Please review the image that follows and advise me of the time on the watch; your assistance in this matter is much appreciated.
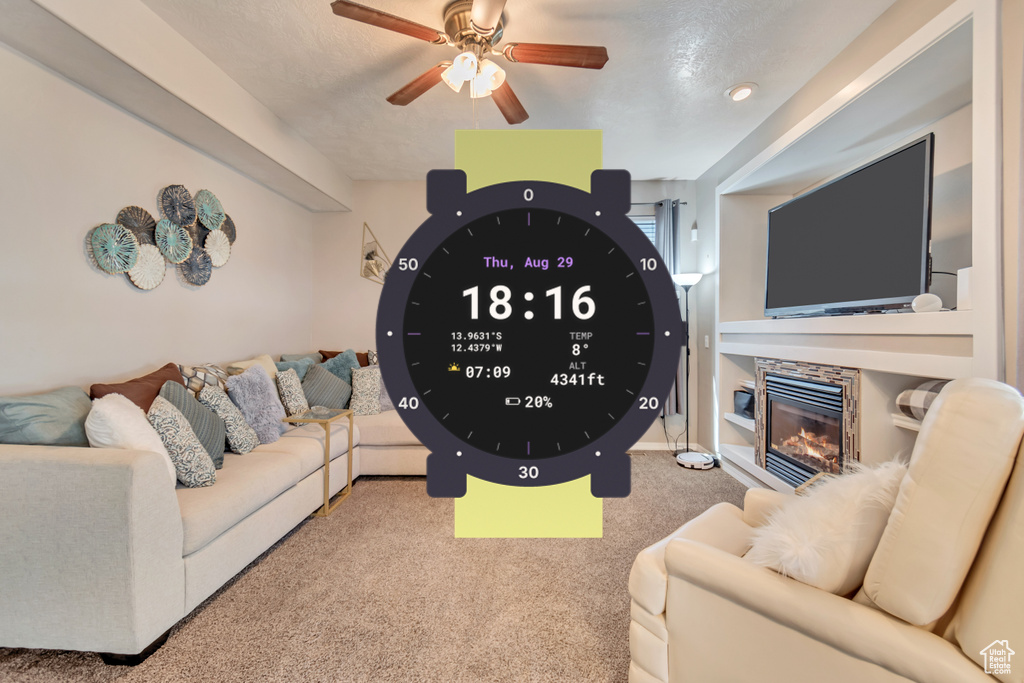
18:16
